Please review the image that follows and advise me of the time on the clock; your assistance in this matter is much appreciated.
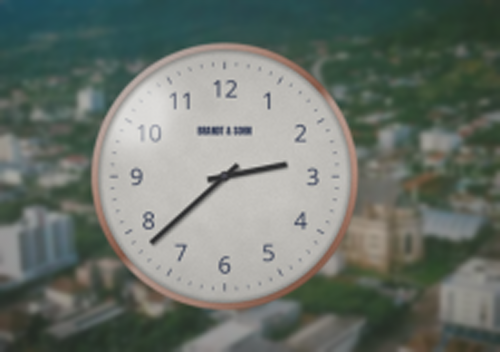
2:38
